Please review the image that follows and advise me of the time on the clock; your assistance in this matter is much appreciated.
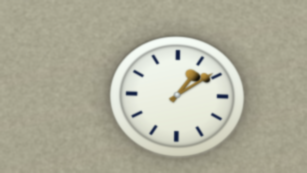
1:09
